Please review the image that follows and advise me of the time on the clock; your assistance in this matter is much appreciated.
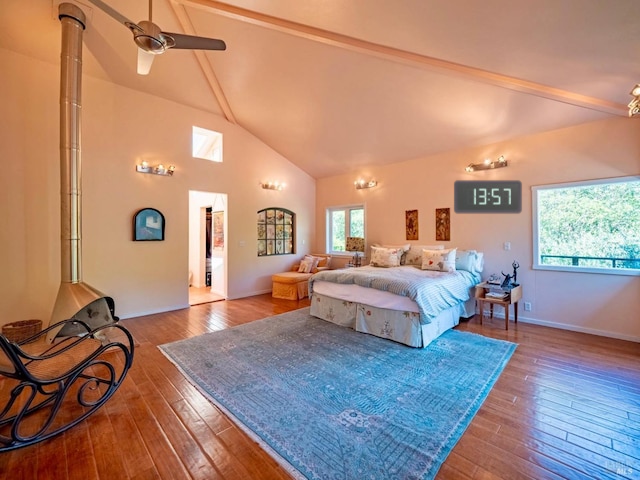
13:57
